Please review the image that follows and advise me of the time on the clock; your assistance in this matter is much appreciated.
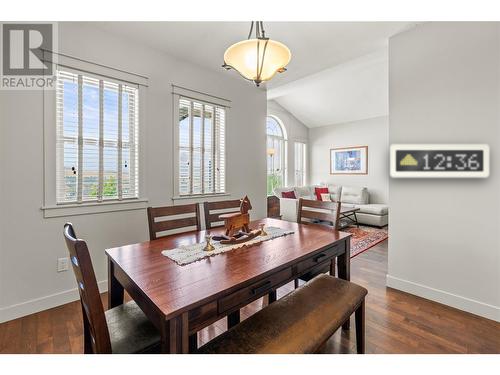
12:36
